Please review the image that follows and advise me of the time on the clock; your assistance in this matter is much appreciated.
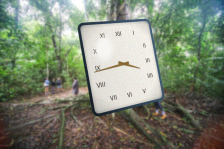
3:44
